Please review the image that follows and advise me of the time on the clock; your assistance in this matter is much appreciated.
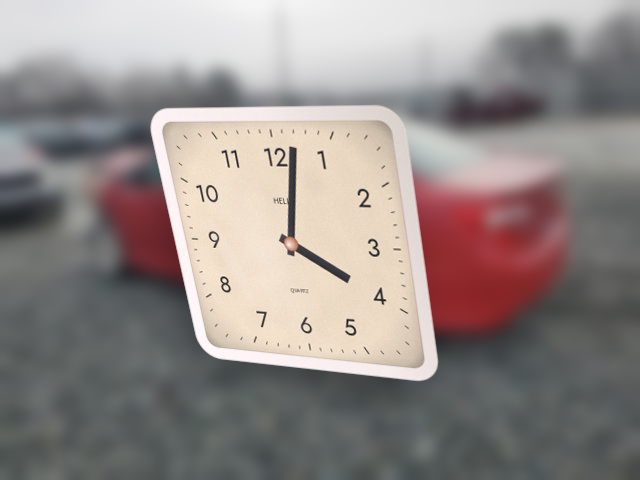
4:02
